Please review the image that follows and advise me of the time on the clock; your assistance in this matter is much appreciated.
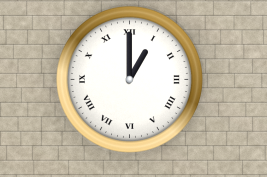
1:00
